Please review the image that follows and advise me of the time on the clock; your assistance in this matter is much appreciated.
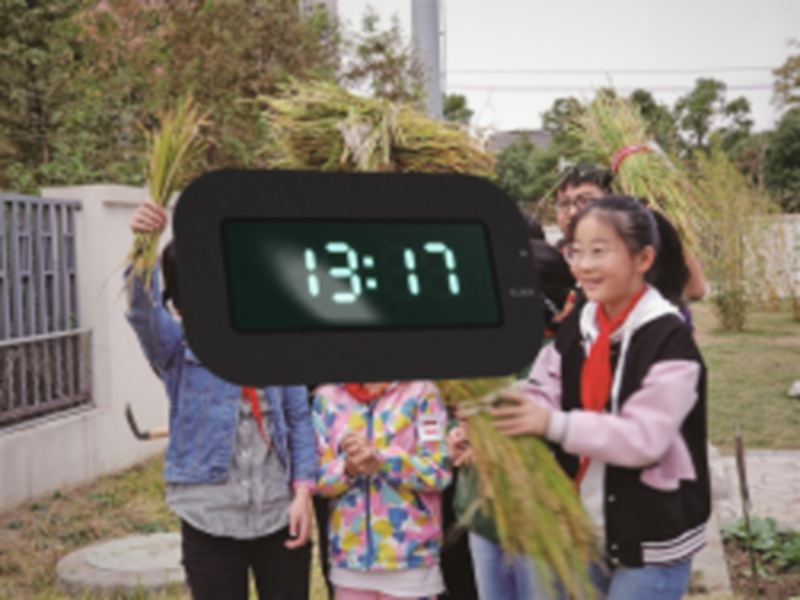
13:17
